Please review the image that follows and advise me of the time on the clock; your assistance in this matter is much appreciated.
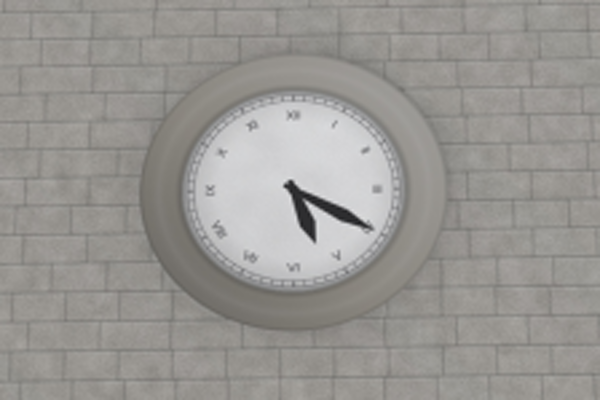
5:20
